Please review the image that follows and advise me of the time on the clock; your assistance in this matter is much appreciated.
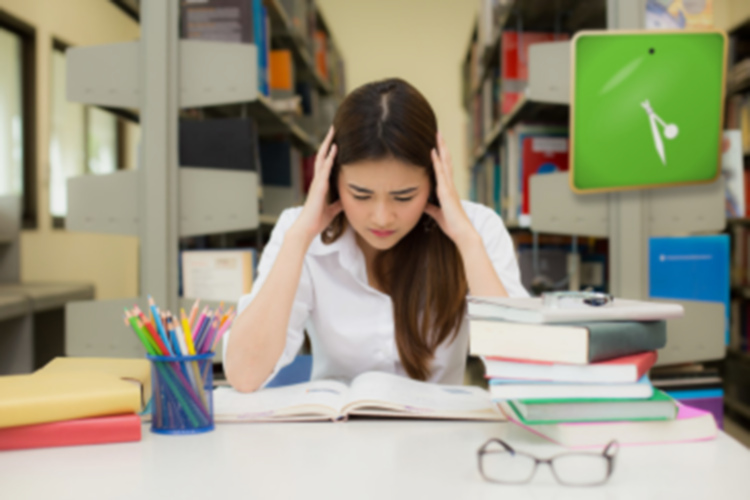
4:27
